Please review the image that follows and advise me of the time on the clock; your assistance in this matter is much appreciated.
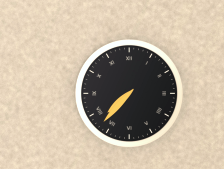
7:37
